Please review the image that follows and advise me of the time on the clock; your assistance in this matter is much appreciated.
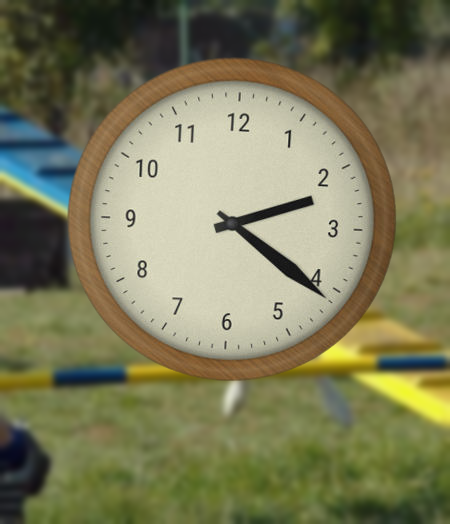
2:21
